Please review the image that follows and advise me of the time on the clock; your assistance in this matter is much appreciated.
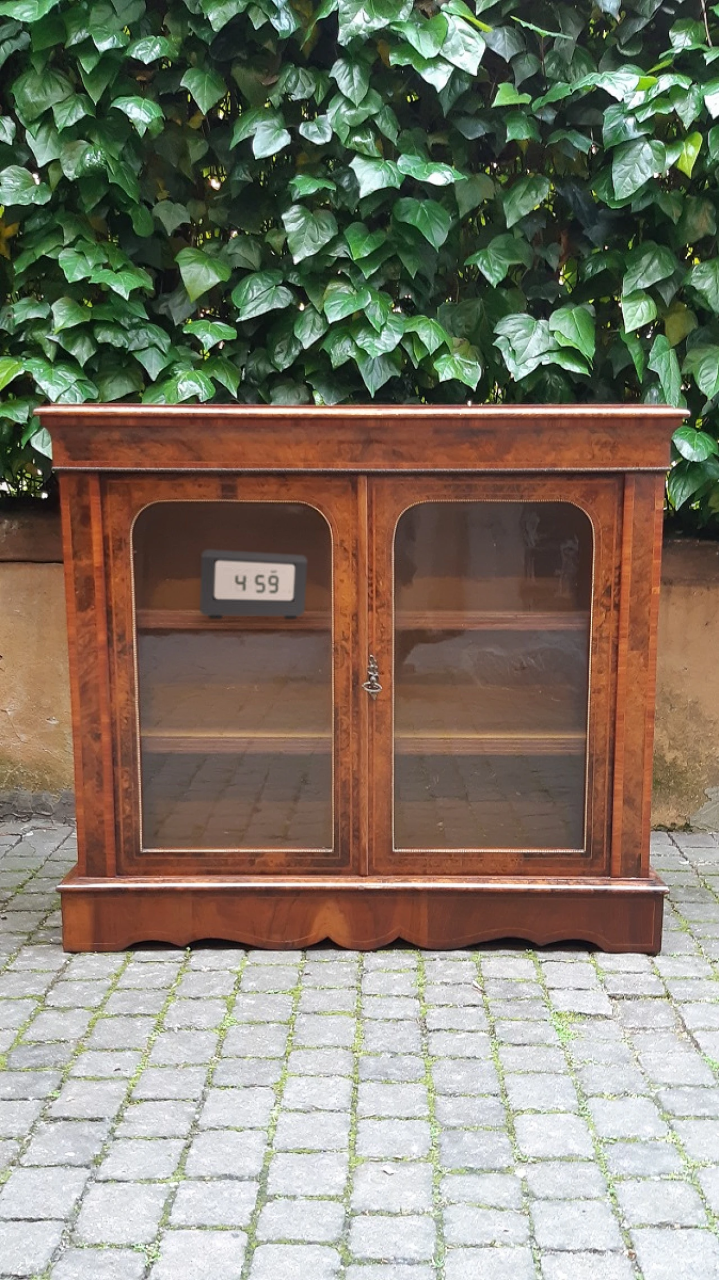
4:59
